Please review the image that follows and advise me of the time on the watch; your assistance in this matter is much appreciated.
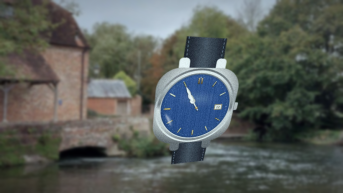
10:55
